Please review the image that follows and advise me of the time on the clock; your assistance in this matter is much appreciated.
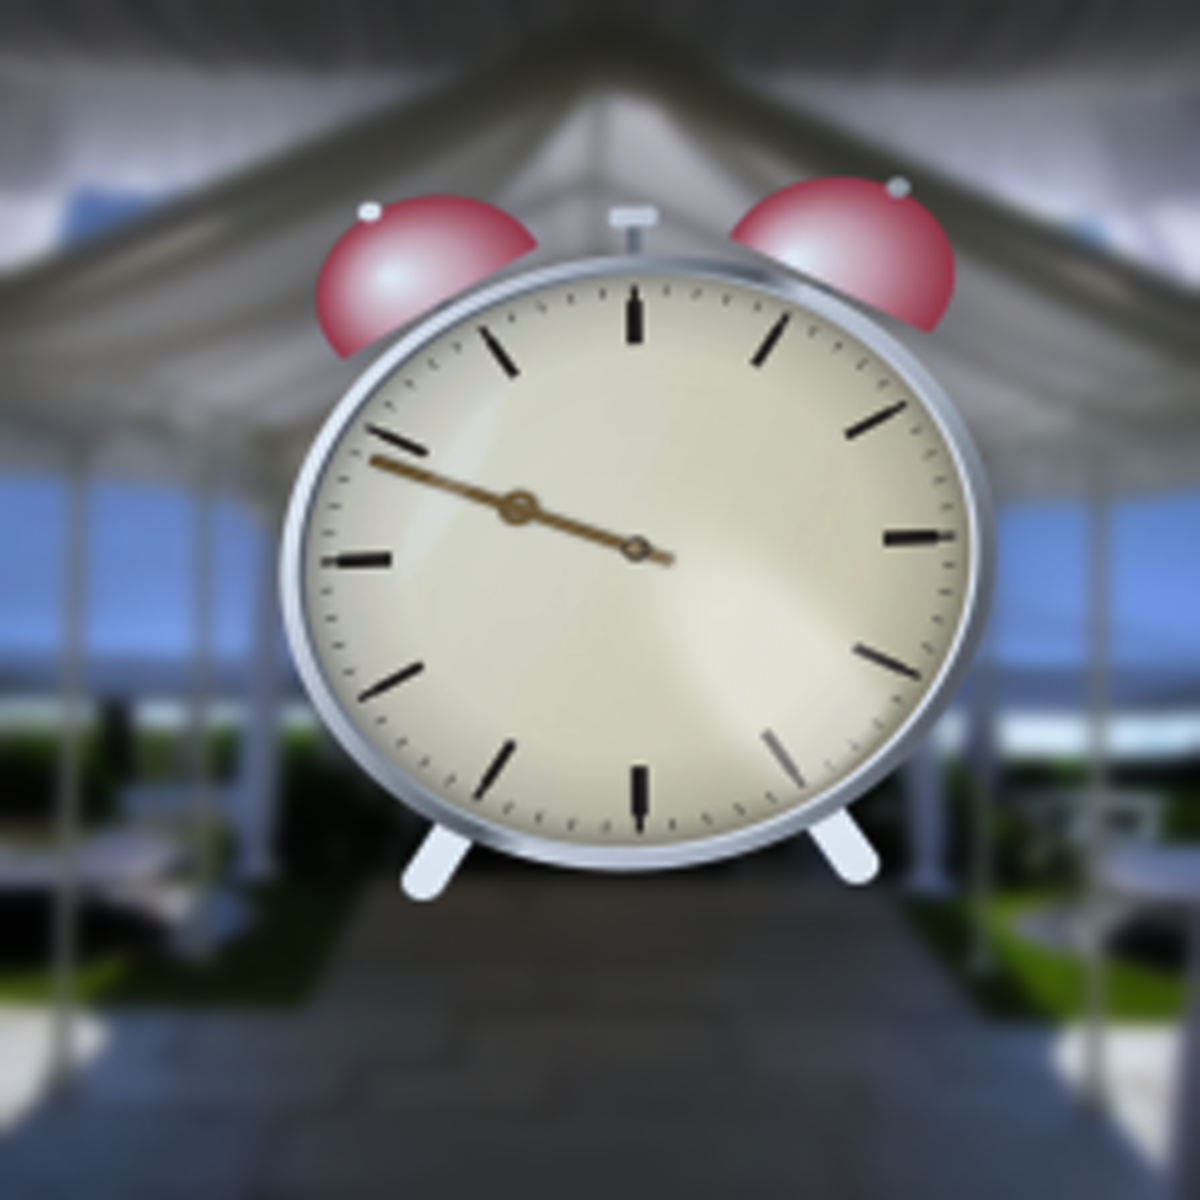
9:49
